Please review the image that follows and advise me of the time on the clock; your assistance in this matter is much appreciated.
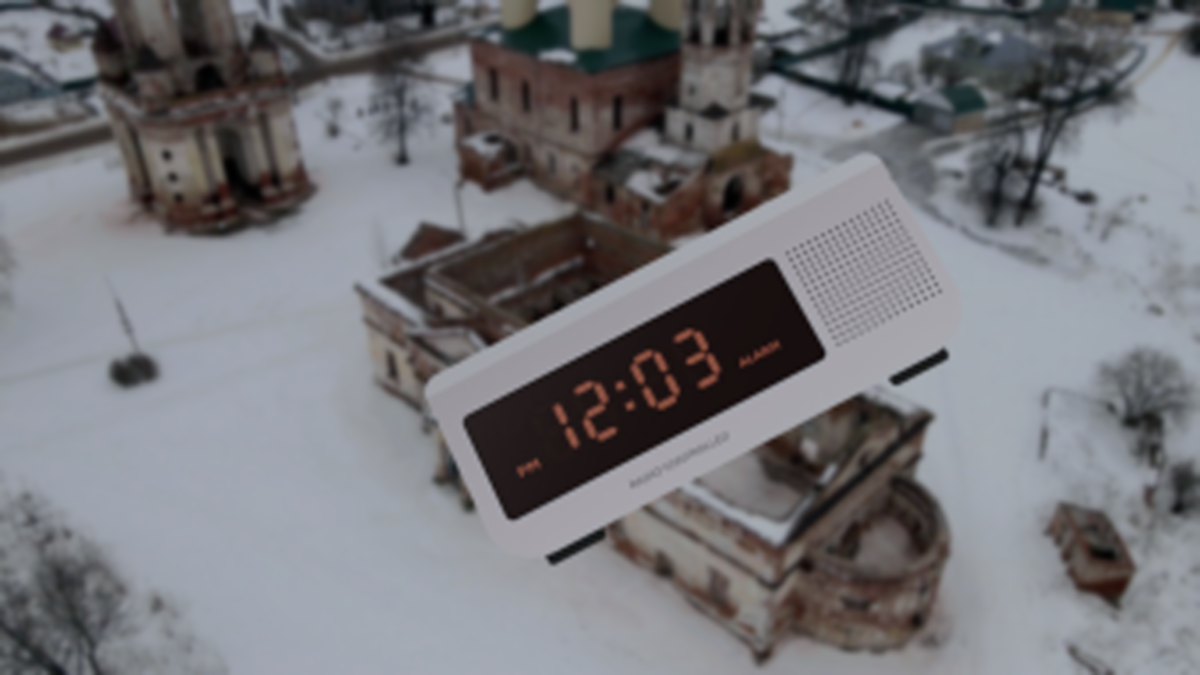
12:03
